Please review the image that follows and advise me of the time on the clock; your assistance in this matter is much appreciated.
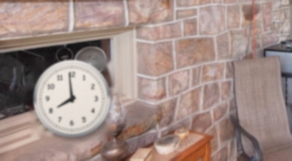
7:59
